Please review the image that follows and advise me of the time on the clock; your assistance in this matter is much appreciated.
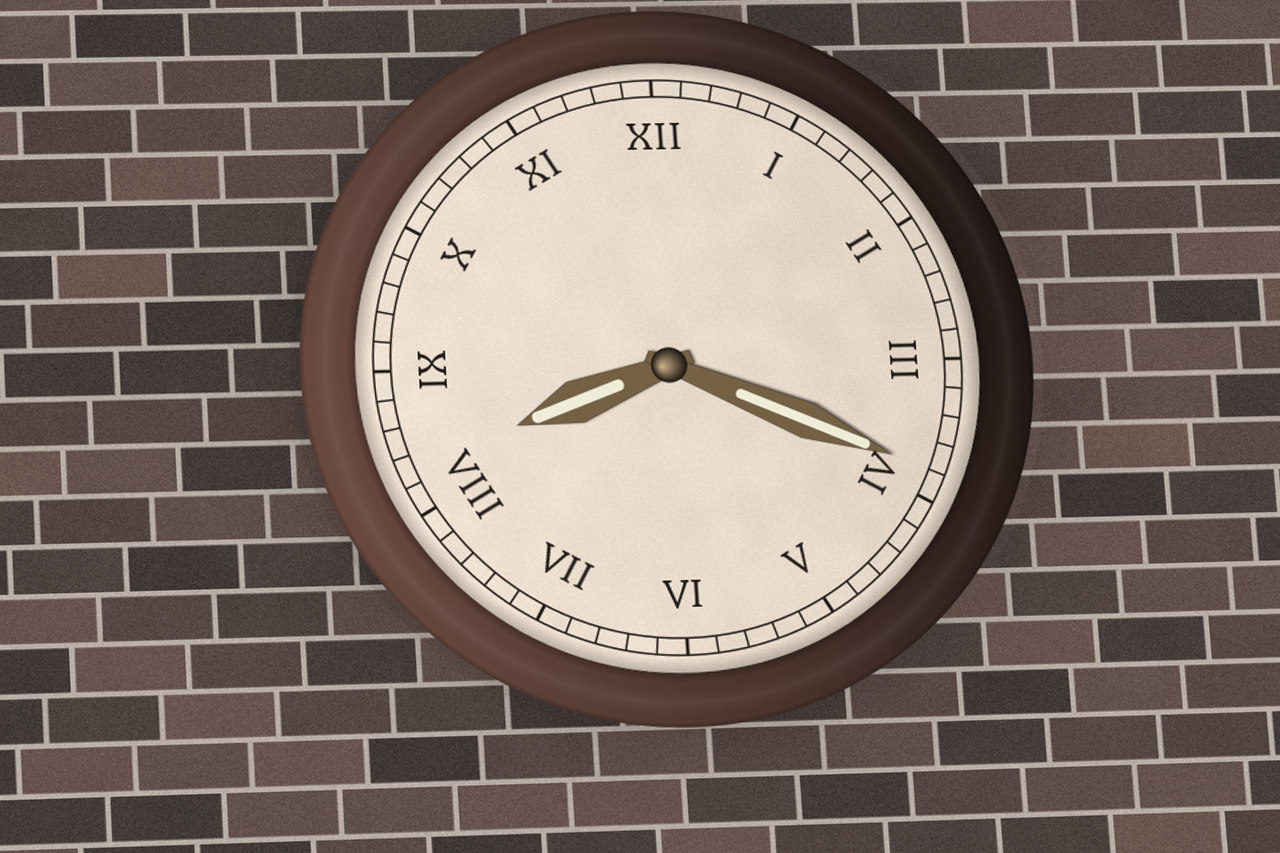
8:19
